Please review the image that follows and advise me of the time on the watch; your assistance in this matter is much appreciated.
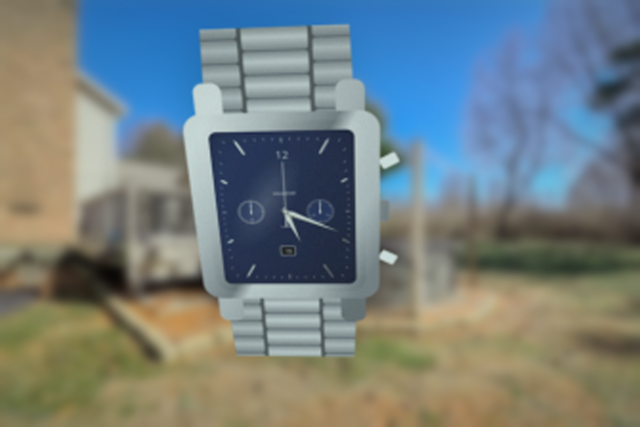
5:19
